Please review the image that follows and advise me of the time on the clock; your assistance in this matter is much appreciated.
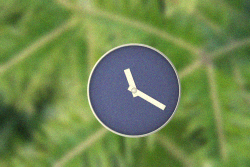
11:20
